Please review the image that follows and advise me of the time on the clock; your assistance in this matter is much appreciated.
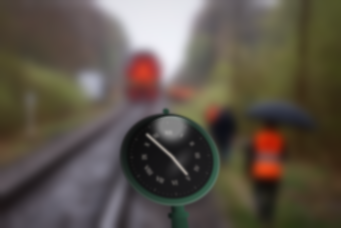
4:53
